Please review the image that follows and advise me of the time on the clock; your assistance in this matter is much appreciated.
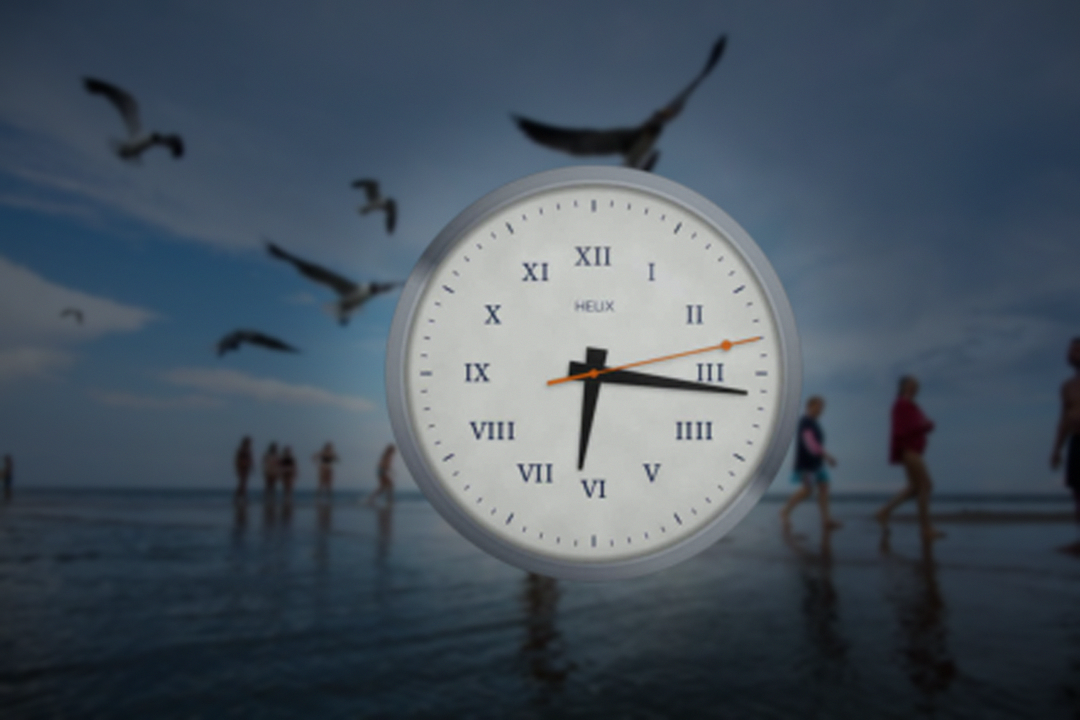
6:16:13
